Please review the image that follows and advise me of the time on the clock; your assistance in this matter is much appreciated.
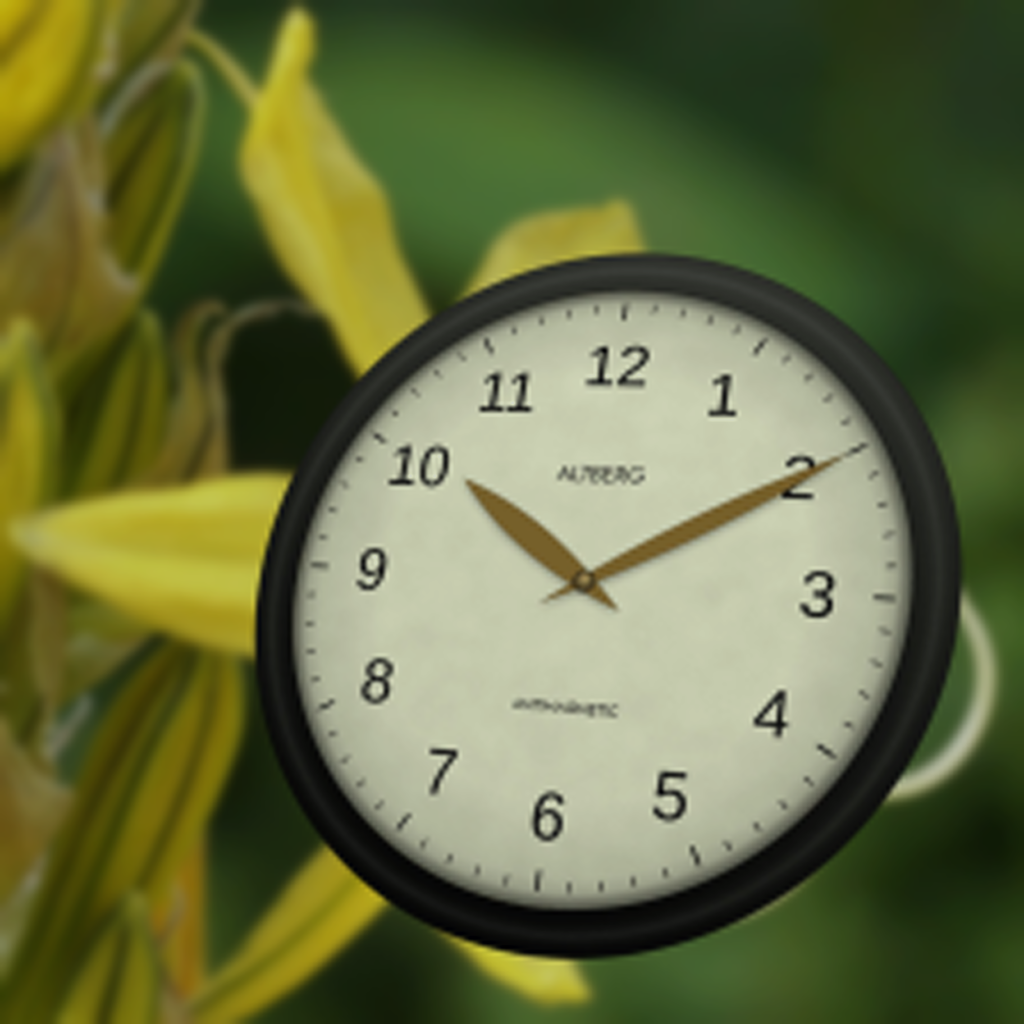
10:10
